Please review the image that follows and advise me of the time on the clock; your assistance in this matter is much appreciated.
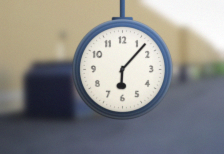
6:07
